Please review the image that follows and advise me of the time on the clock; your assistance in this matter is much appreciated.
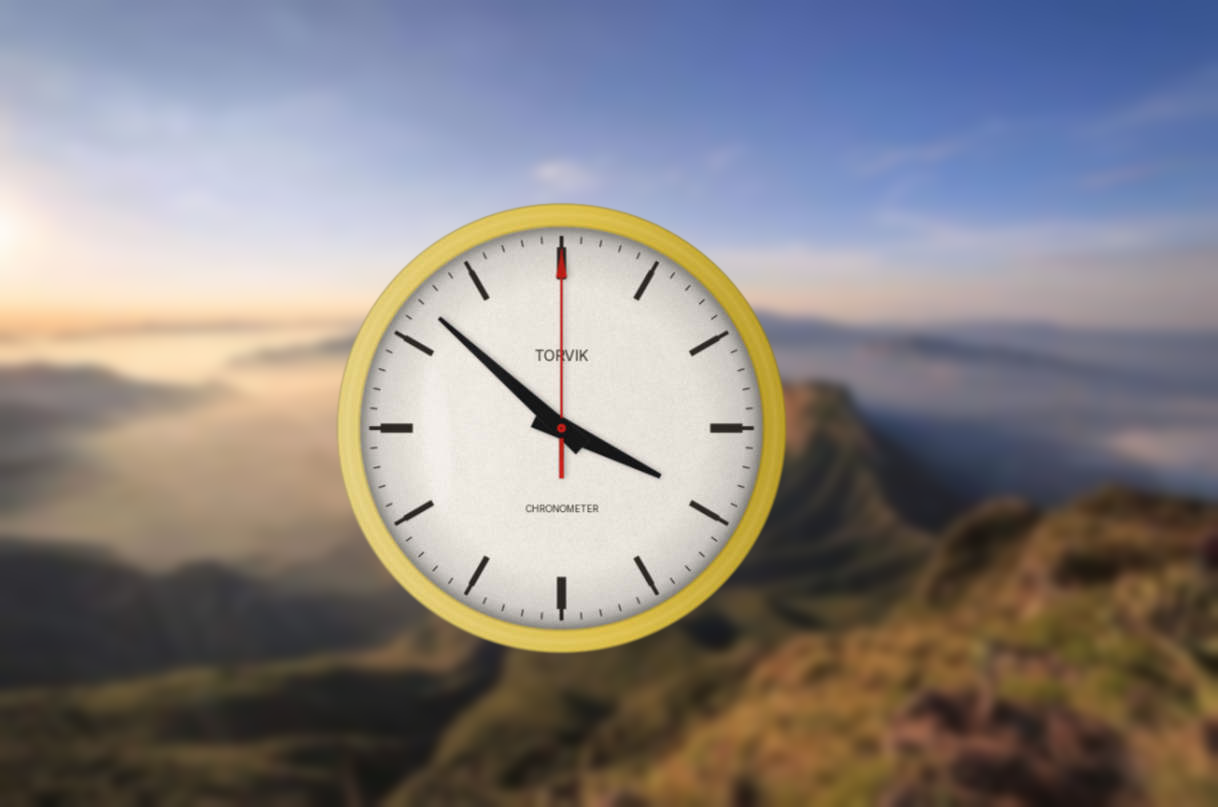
3:52:00
